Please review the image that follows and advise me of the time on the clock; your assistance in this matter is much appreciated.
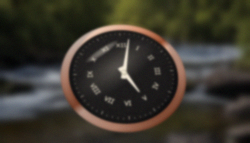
5:02
